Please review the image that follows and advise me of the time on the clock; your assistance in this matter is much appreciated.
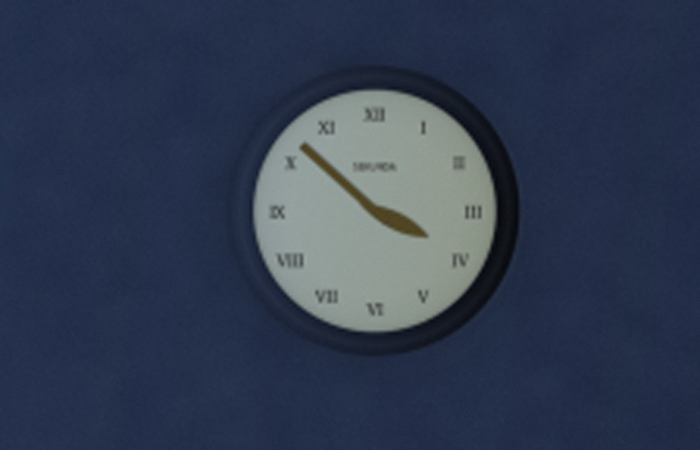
3:52
